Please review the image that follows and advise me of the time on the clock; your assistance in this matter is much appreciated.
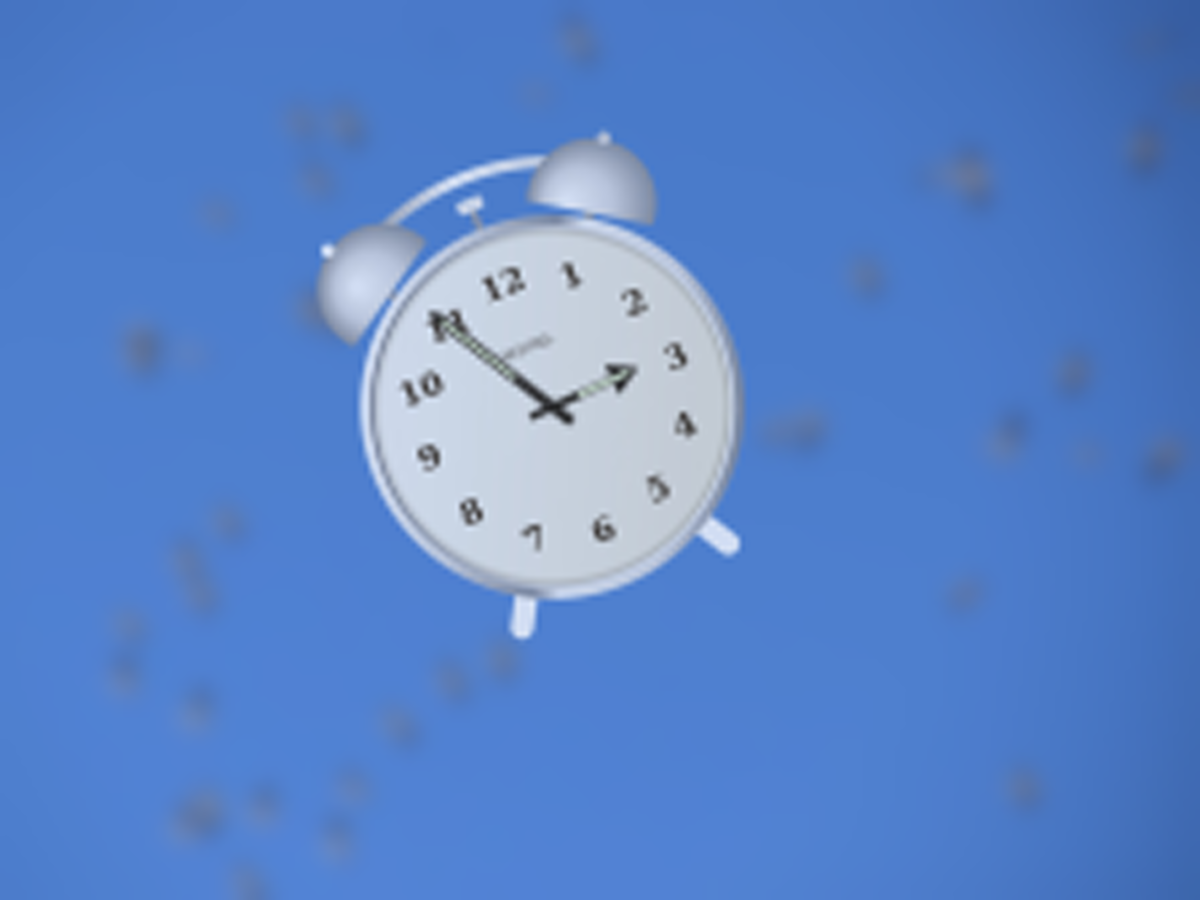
2:55
